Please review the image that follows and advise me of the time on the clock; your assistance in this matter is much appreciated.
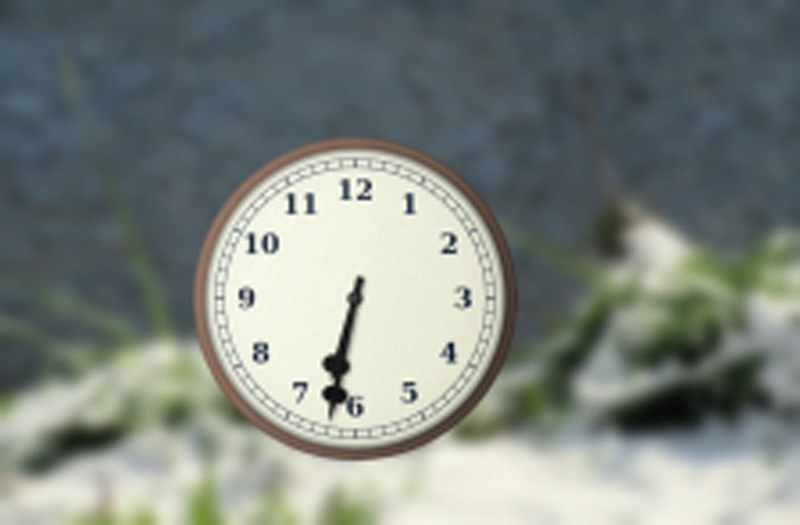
6:32
